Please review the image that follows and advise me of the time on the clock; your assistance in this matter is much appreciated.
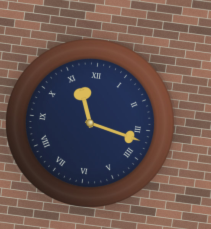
11:17
